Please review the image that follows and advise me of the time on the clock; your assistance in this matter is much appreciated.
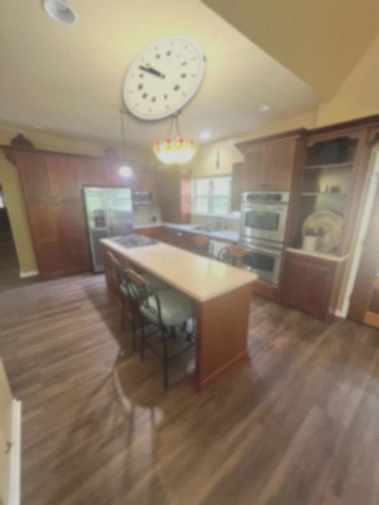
9:48
